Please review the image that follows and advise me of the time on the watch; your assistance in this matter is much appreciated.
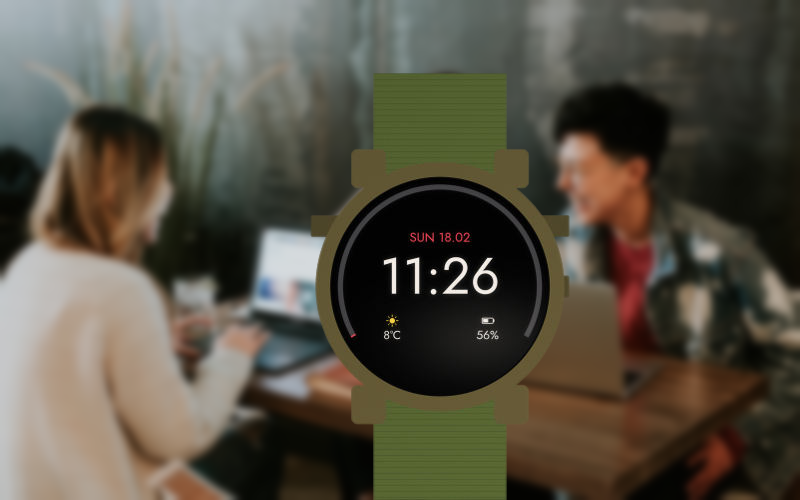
11:26
